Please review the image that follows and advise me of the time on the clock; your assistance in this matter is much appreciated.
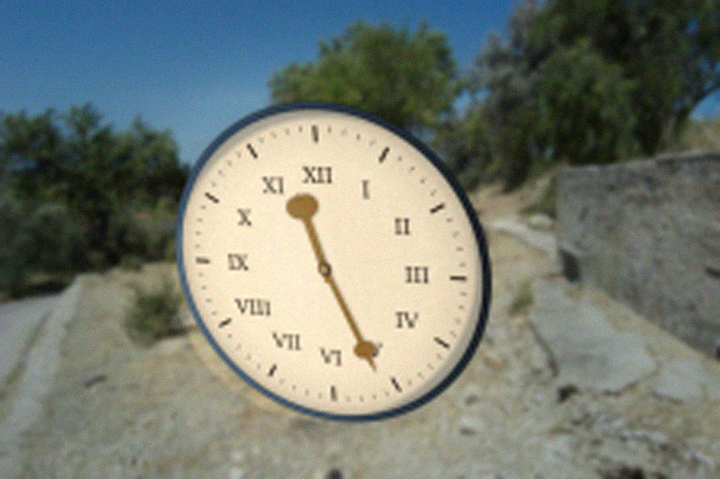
11:26
